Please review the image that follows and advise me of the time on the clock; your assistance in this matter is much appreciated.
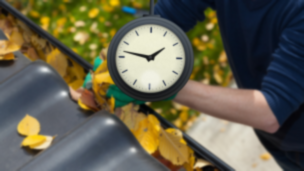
1:47
